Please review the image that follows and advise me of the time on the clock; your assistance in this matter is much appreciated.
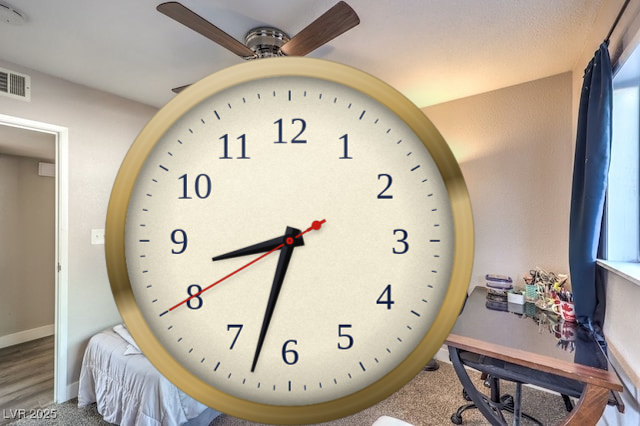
8:32:40
